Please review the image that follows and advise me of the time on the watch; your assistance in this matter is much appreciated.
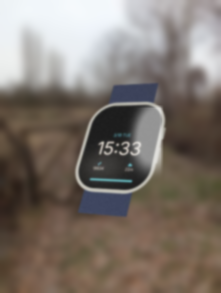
15:33
